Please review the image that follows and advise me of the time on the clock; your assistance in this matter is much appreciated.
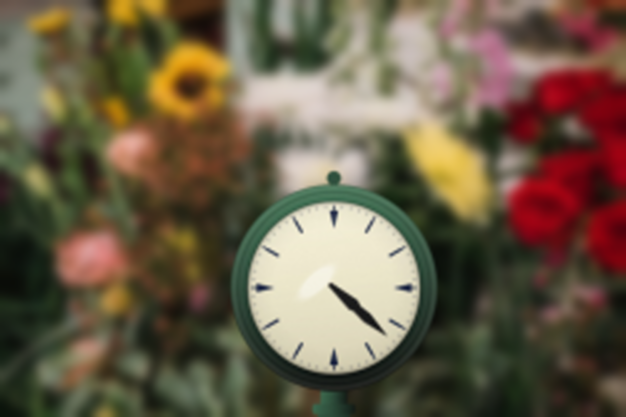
4:22
